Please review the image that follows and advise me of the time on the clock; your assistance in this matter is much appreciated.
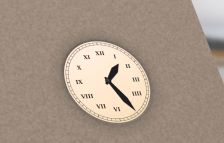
1:25
